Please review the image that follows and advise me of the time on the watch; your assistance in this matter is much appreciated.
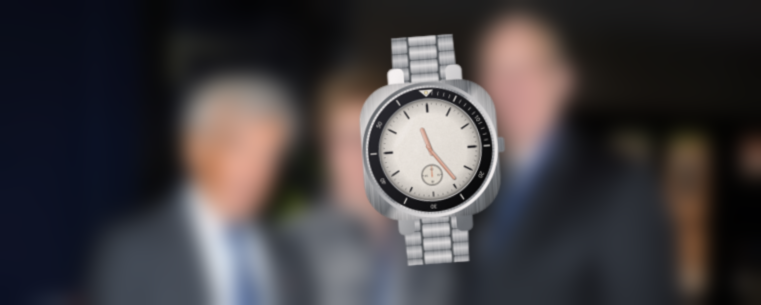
11:24
